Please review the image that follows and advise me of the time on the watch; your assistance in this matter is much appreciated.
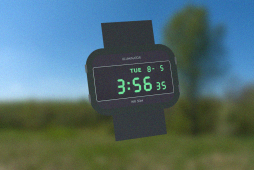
3:56:35
